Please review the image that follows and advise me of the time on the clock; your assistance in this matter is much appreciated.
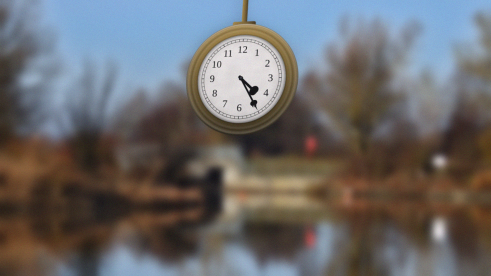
4:25
